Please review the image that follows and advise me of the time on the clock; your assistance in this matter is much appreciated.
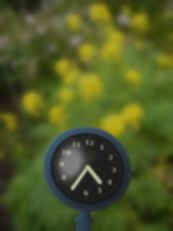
4:35
